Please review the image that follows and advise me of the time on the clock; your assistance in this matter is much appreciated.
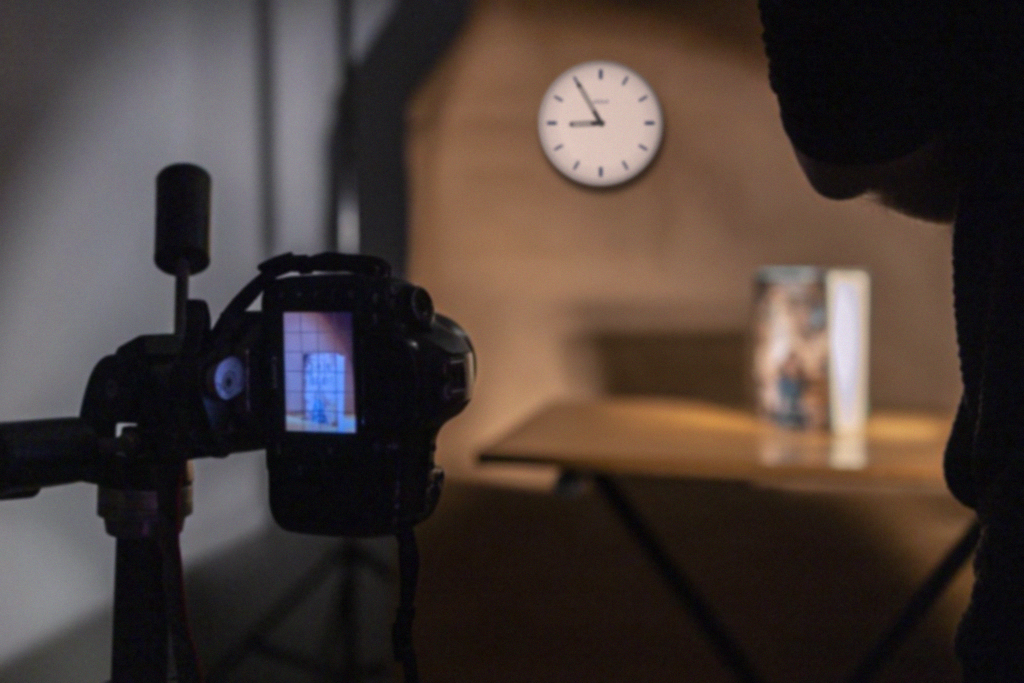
8:55
